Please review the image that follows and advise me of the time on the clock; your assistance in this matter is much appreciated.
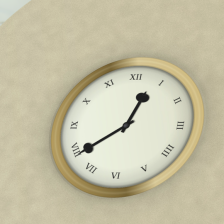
12:39
